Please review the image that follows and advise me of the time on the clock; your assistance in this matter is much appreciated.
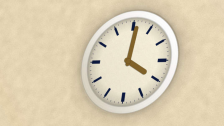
4:01
